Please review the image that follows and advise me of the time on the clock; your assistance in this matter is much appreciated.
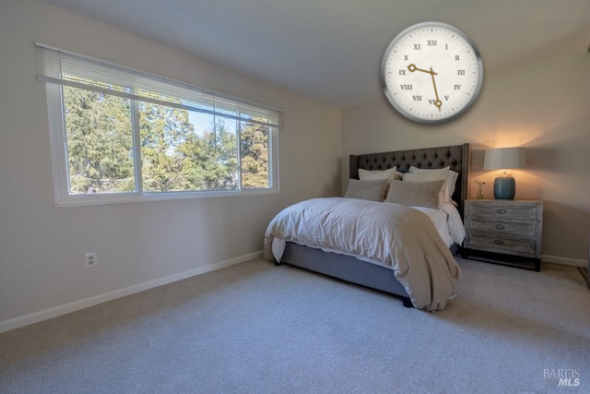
9:28
